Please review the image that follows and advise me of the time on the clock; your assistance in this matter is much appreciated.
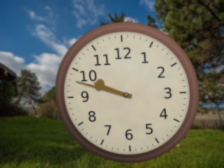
9:48
